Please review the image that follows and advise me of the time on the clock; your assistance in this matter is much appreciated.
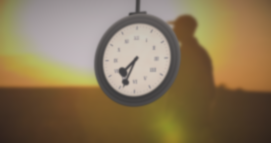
7:34
